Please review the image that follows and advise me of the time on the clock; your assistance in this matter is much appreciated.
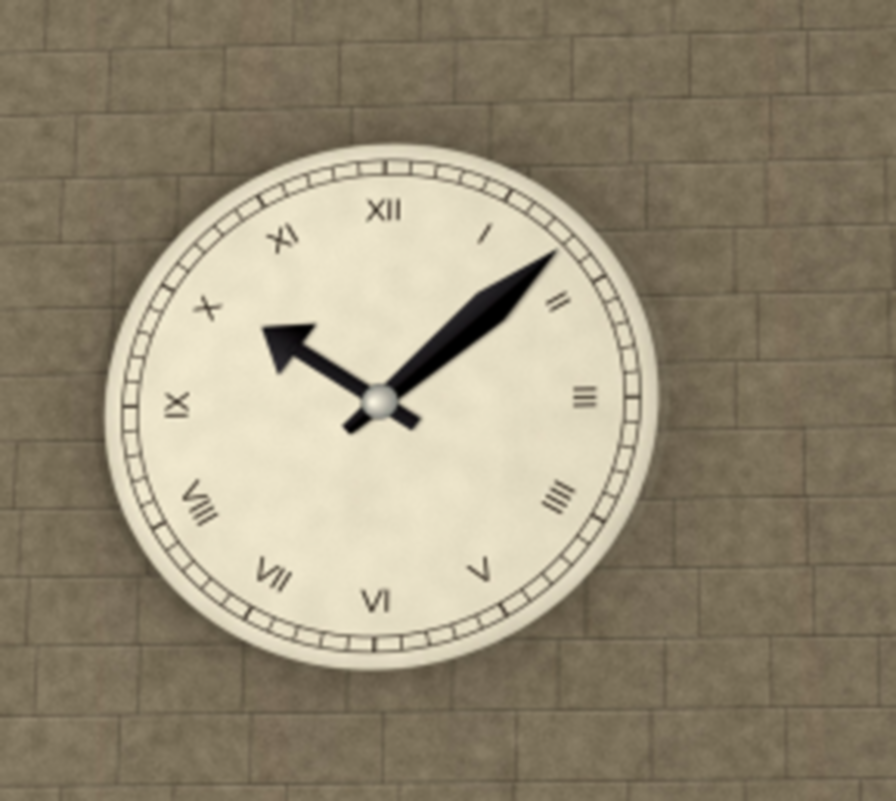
10:08
